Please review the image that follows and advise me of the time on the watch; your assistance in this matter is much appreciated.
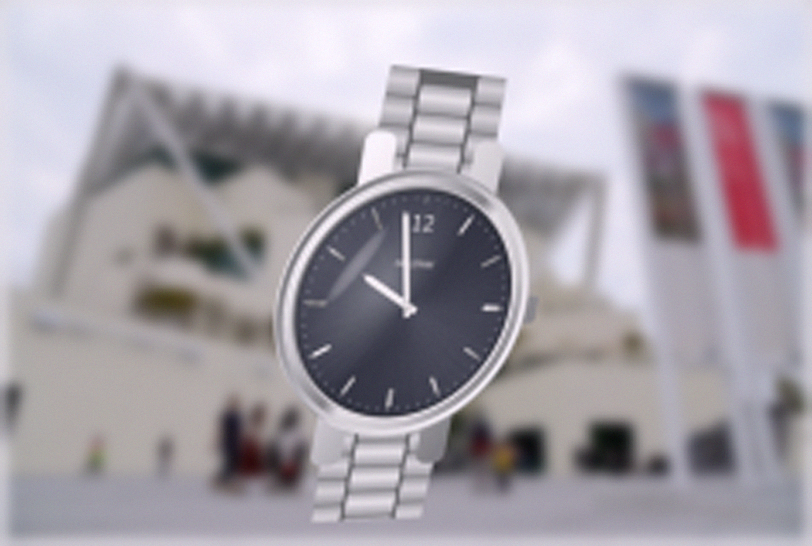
9:58
